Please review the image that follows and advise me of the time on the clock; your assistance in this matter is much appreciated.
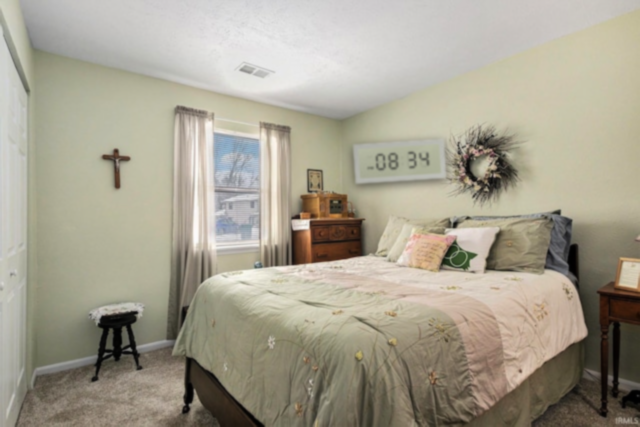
8:34
